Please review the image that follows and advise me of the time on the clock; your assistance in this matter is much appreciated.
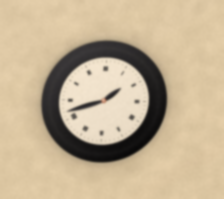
1:42
